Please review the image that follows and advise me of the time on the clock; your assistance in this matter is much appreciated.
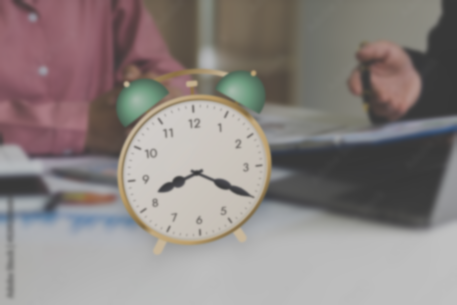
8:20
